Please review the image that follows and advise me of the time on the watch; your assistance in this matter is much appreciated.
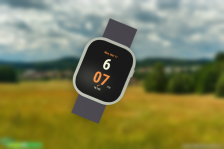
6:07
